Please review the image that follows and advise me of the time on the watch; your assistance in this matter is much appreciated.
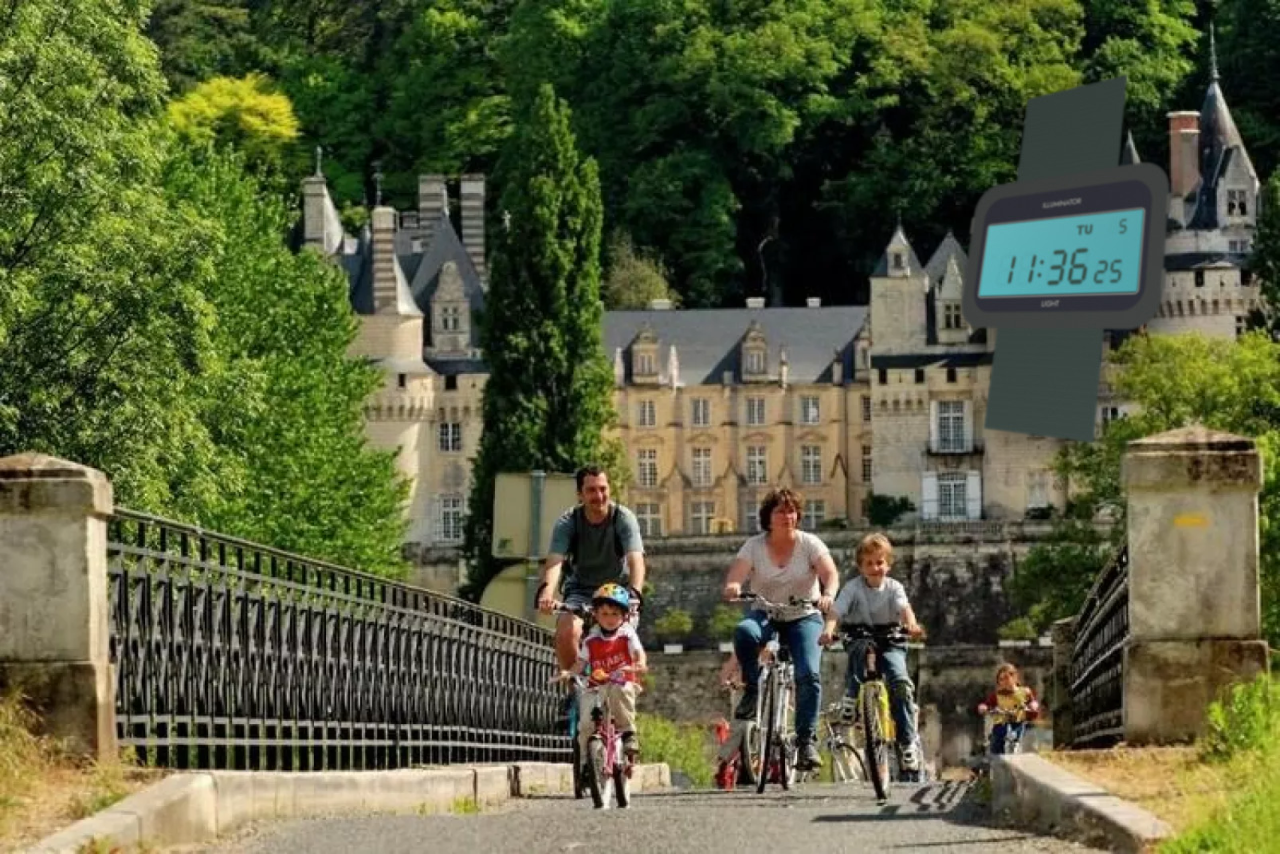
11:36:25
